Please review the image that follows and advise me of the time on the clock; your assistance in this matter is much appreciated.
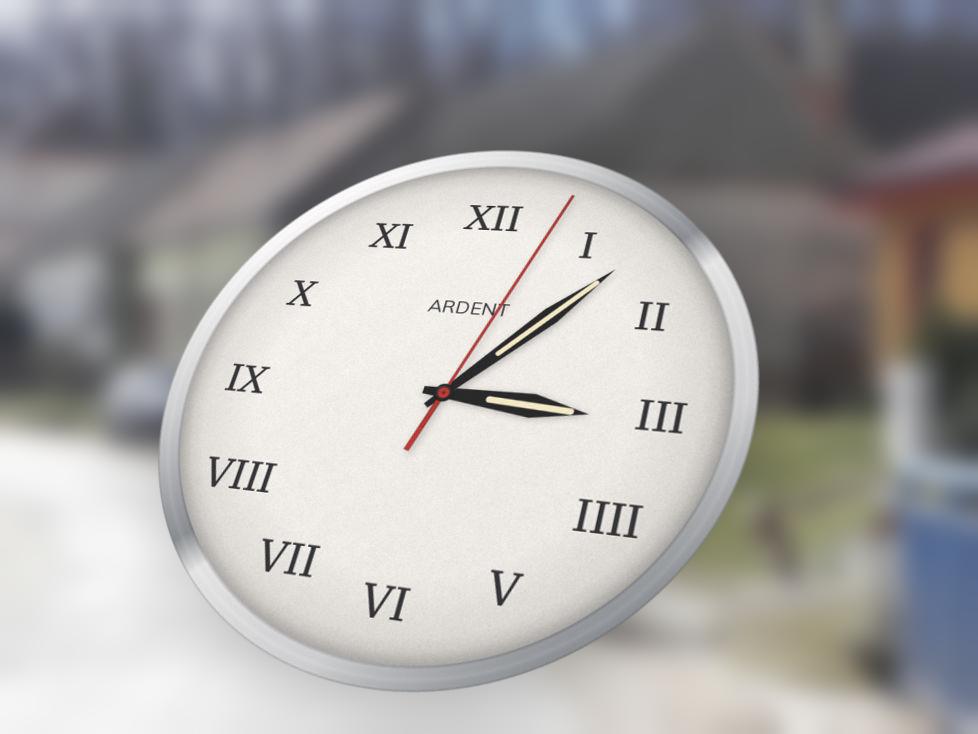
3:07:03
